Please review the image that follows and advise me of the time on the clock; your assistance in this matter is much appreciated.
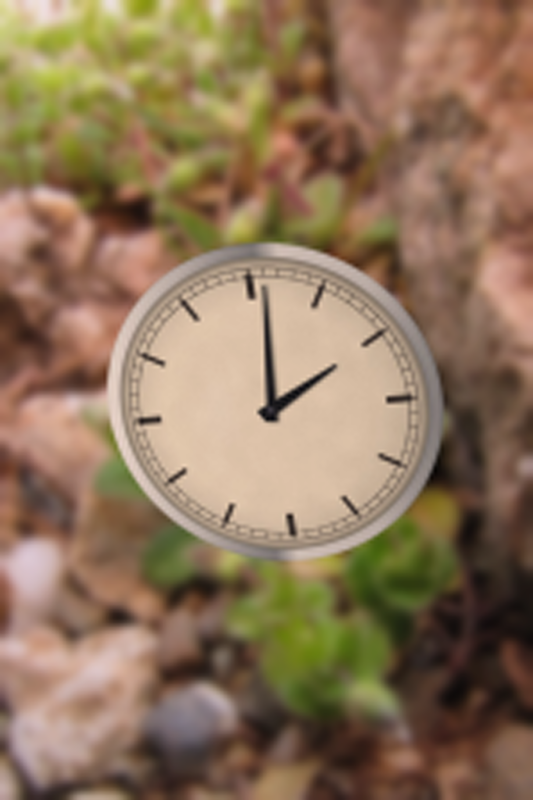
2:01
